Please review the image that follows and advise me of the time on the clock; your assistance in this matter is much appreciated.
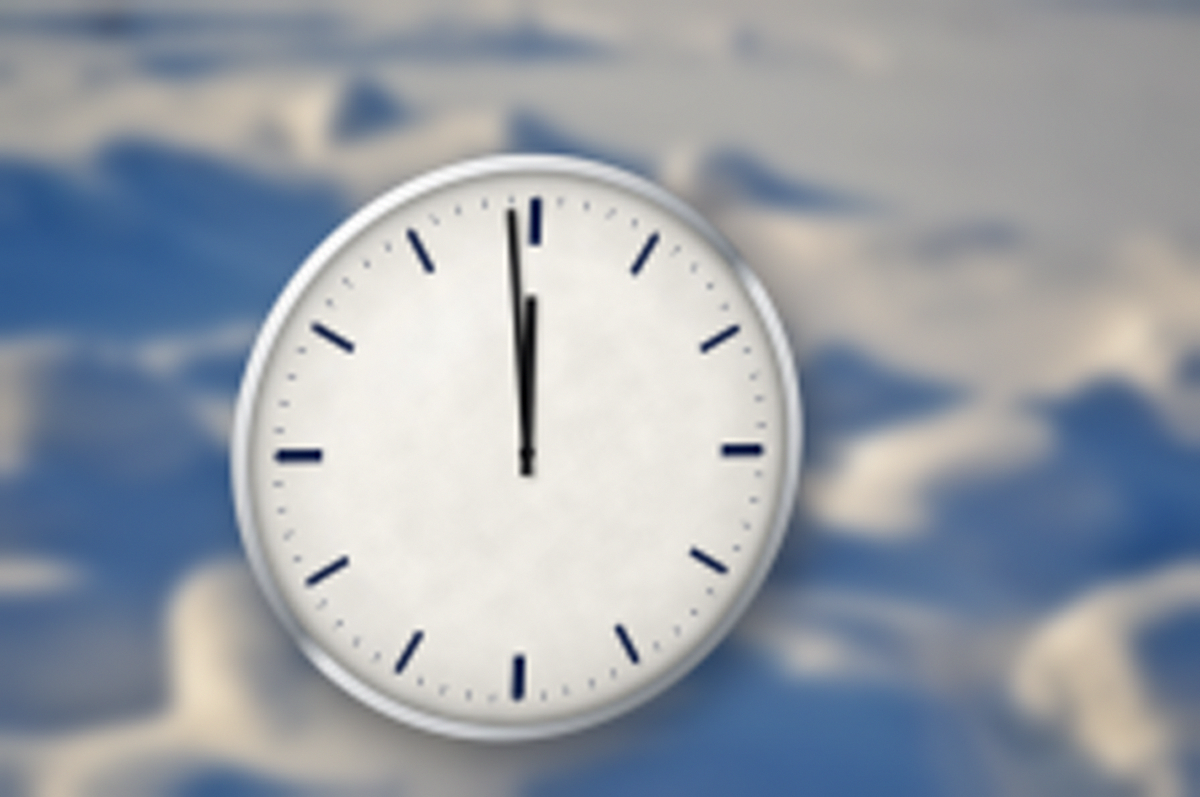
11:59
